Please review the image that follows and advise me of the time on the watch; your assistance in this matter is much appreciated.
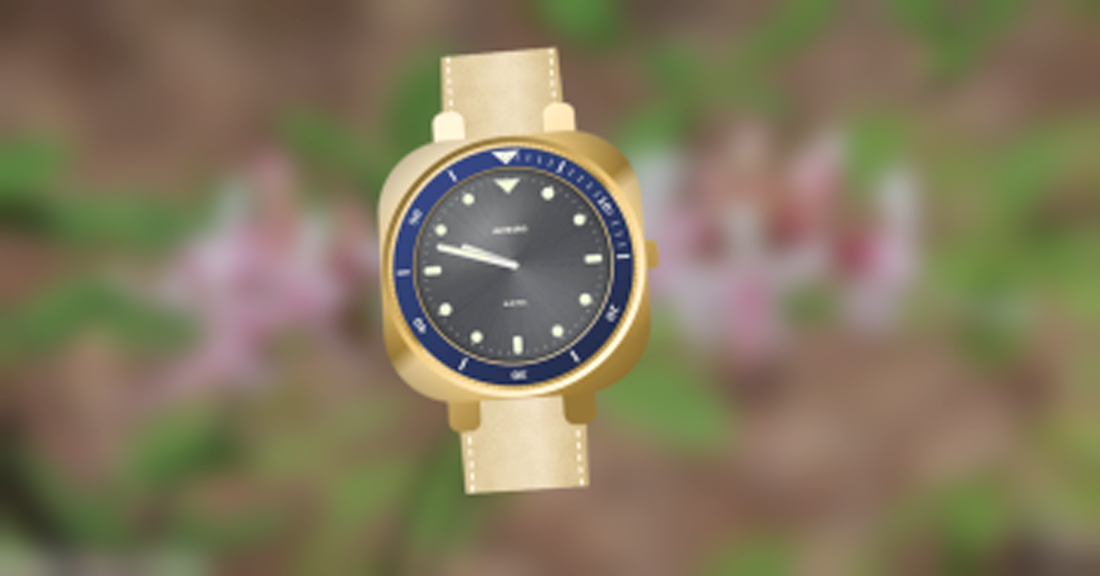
9:48
